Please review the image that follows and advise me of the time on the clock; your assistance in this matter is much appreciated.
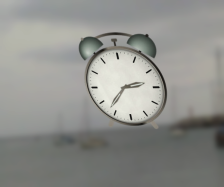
2:37
